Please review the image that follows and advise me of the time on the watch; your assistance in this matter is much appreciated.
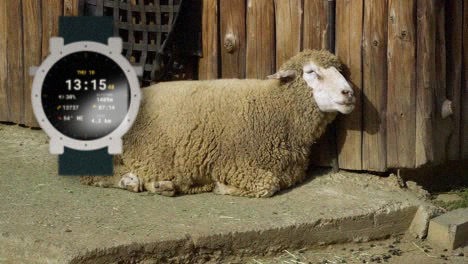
13:15
